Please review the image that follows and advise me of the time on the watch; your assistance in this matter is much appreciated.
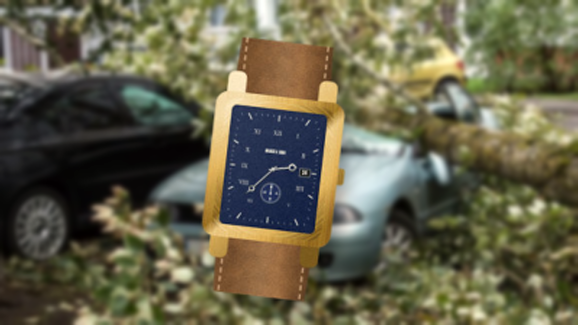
2:37
